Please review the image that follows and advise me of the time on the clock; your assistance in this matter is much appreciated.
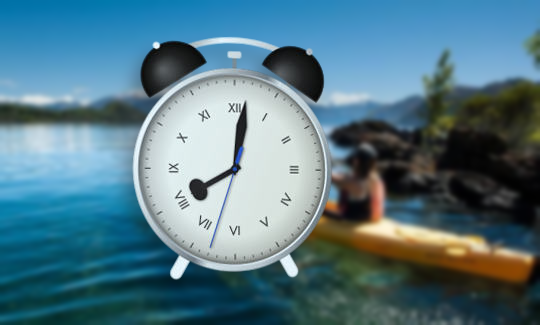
8:01:33
